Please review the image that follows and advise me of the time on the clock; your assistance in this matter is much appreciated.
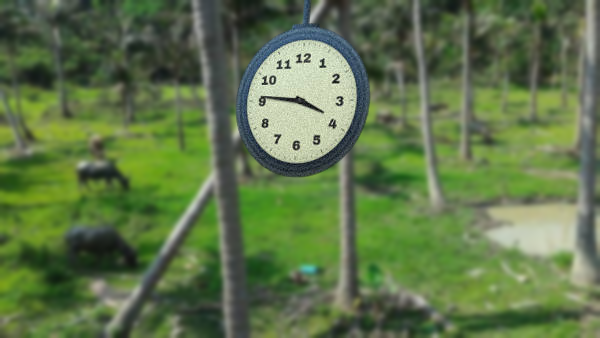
3:46
